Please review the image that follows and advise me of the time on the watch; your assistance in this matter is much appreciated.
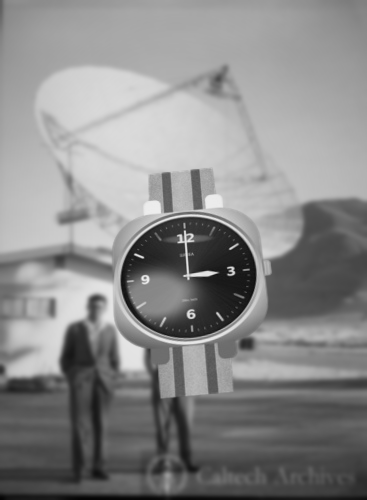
3:00
